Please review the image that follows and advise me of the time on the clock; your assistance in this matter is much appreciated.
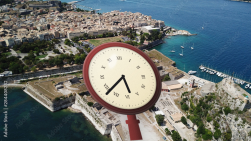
5:38
